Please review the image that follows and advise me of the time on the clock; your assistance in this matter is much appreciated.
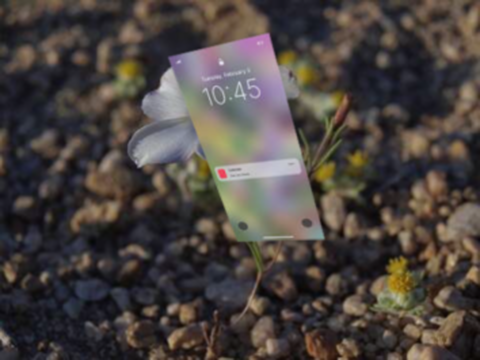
10:45
